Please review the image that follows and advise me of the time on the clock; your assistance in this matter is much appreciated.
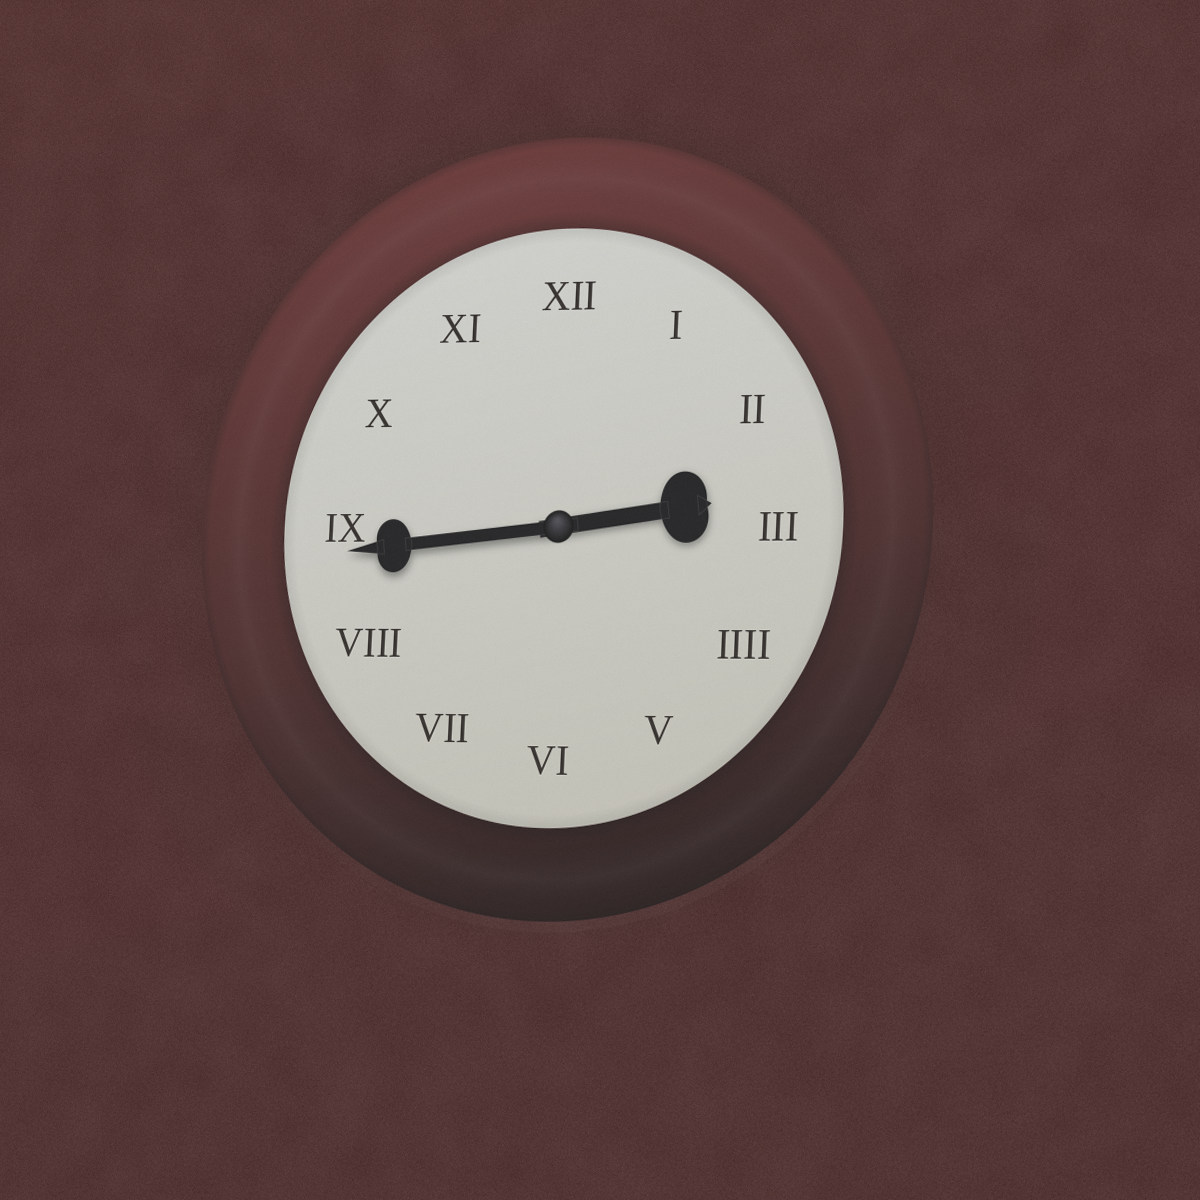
2:44
